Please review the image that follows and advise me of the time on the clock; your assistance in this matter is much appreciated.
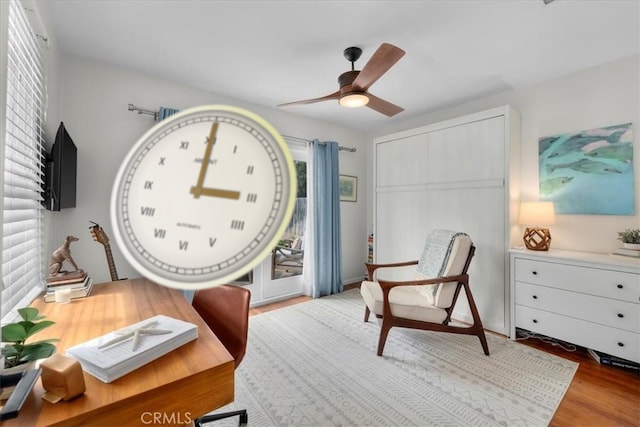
3:00
